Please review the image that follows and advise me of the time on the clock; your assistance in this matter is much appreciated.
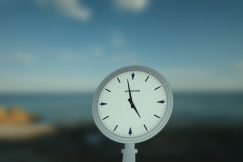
4:58
